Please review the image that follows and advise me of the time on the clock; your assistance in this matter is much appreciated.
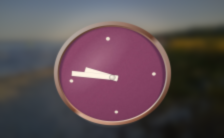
9:47
